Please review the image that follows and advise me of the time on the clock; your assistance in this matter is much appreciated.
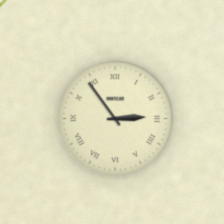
2:54
